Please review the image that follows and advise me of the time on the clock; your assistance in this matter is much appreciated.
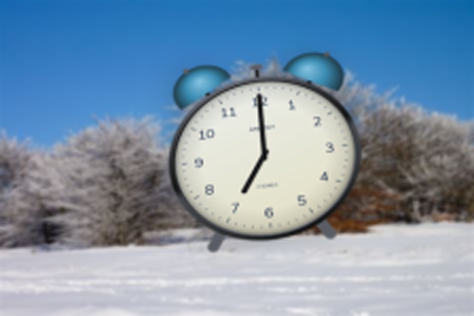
7:00
